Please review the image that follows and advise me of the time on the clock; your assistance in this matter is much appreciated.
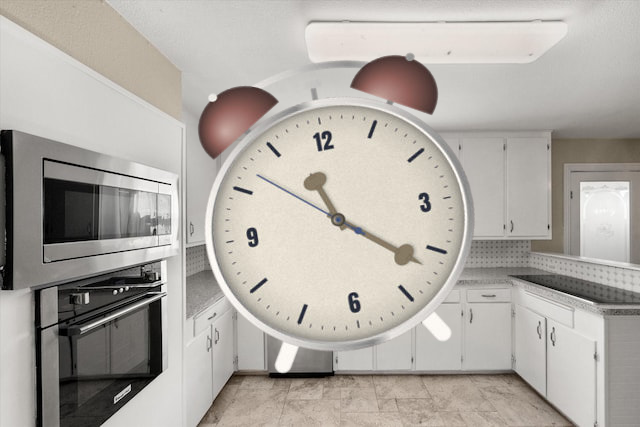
11:21:52
